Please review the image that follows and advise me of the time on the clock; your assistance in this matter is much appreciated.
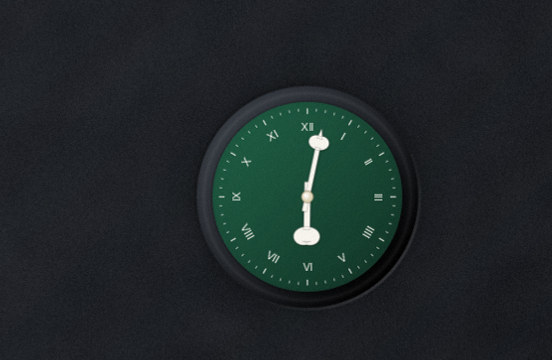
6:02
